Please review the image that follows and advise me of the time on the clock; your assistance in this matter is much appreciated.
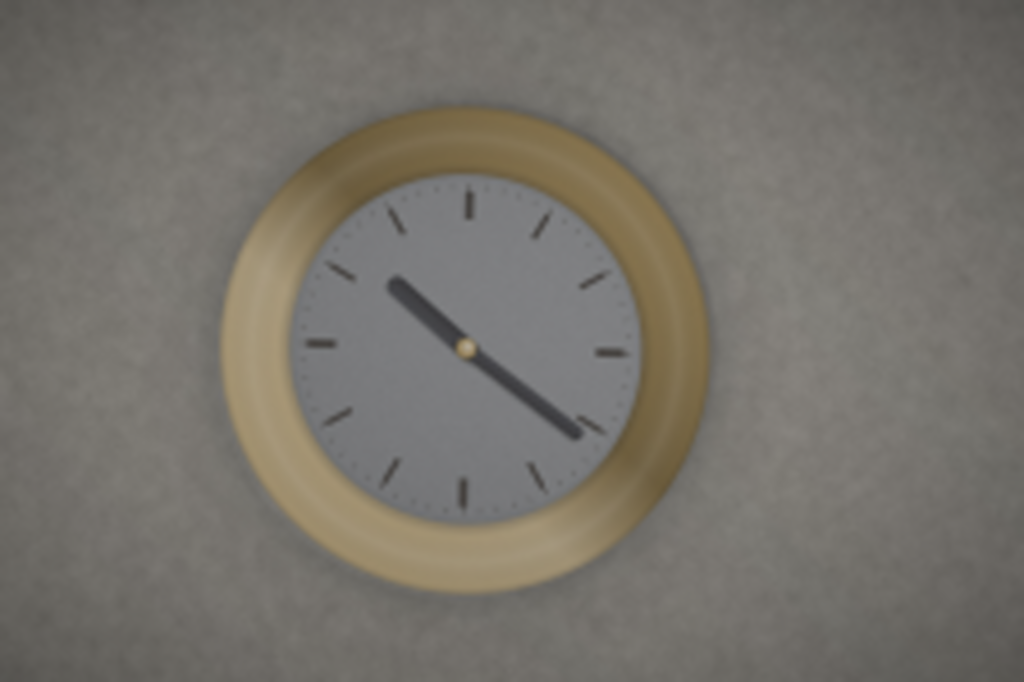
10:21
